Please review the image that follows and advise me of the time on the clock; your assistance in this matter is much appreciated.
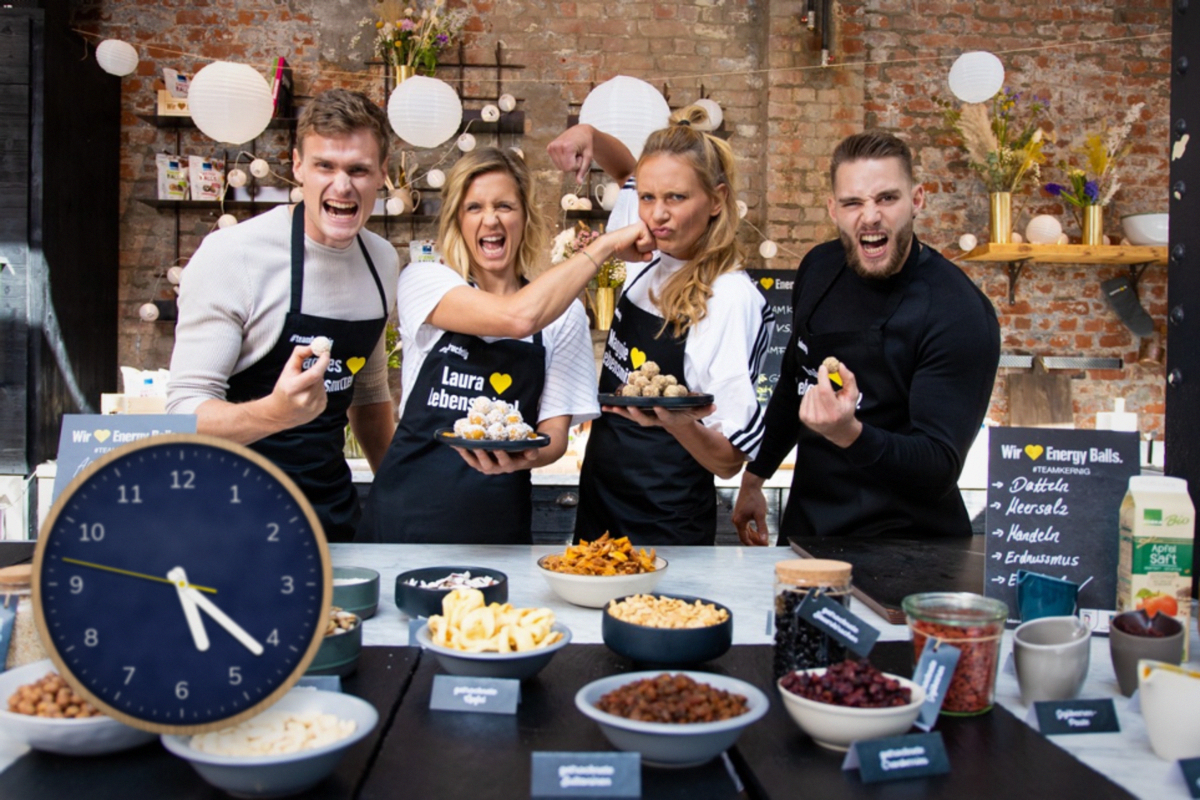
5:21:47
